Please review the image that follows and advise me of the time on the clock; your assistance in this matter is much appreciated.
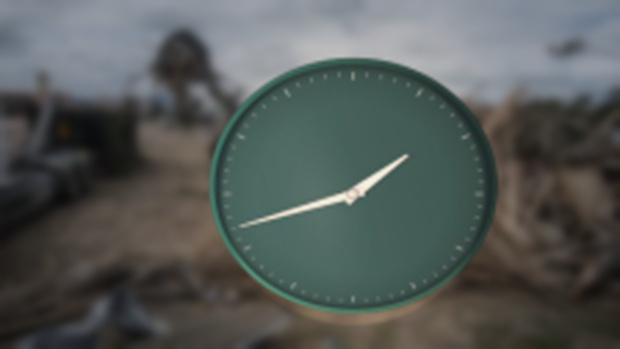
1:42
